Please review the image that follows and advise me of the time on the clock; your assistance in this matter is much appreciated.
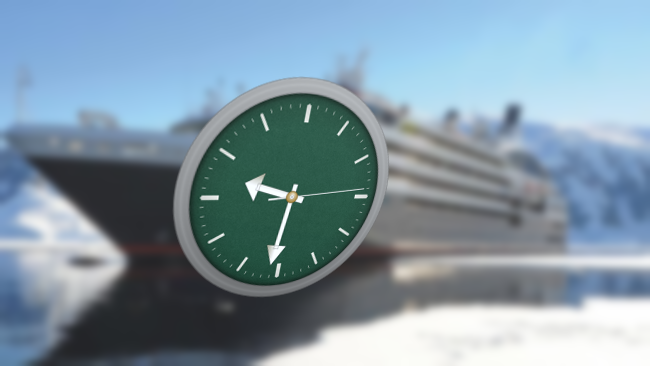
9:31:14
